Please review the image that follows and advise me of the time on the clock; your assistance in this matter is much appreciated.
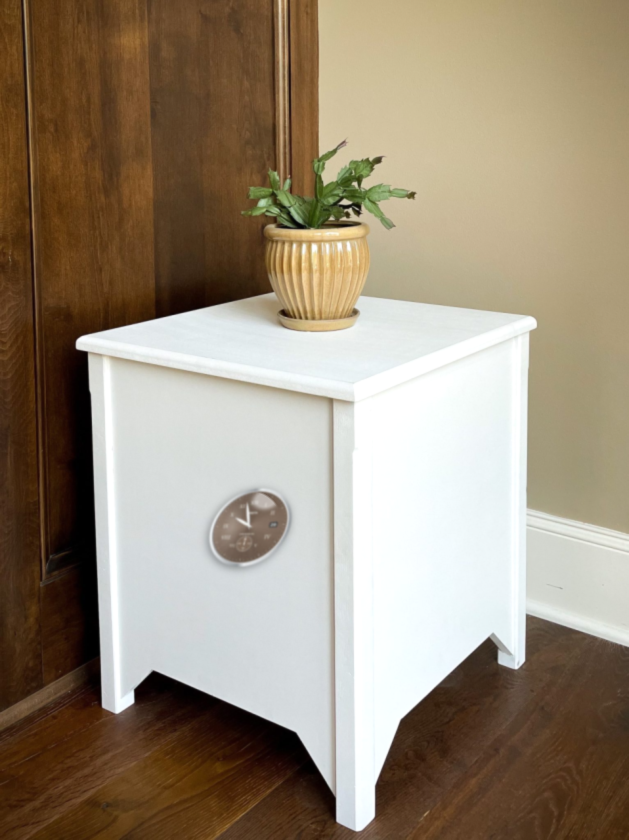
9:57
